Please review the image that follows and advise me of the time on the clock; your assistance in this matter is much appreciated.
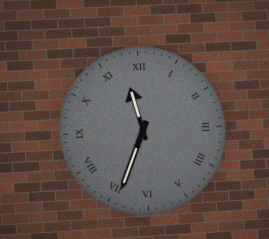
11:34
